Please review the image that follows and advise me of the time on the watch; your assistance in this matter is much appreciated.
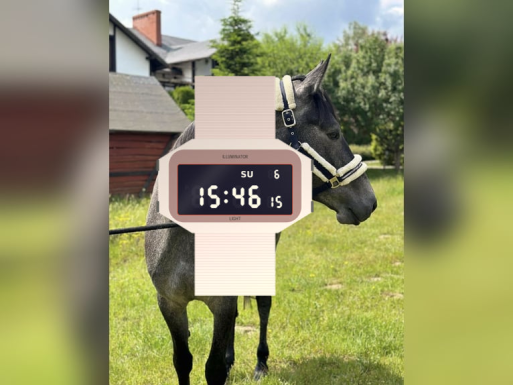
15:46:15
